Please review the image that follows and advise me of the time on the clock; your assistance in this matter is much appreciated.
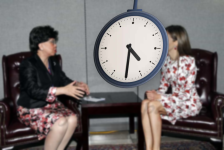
4:30
